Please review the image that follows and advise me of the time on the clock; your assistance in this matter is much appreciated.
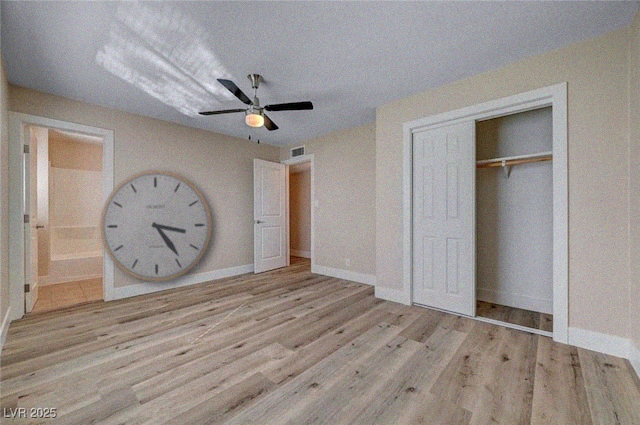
3:24
